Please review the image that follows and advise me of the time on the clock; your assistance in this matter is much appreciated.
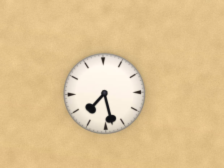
7:28
